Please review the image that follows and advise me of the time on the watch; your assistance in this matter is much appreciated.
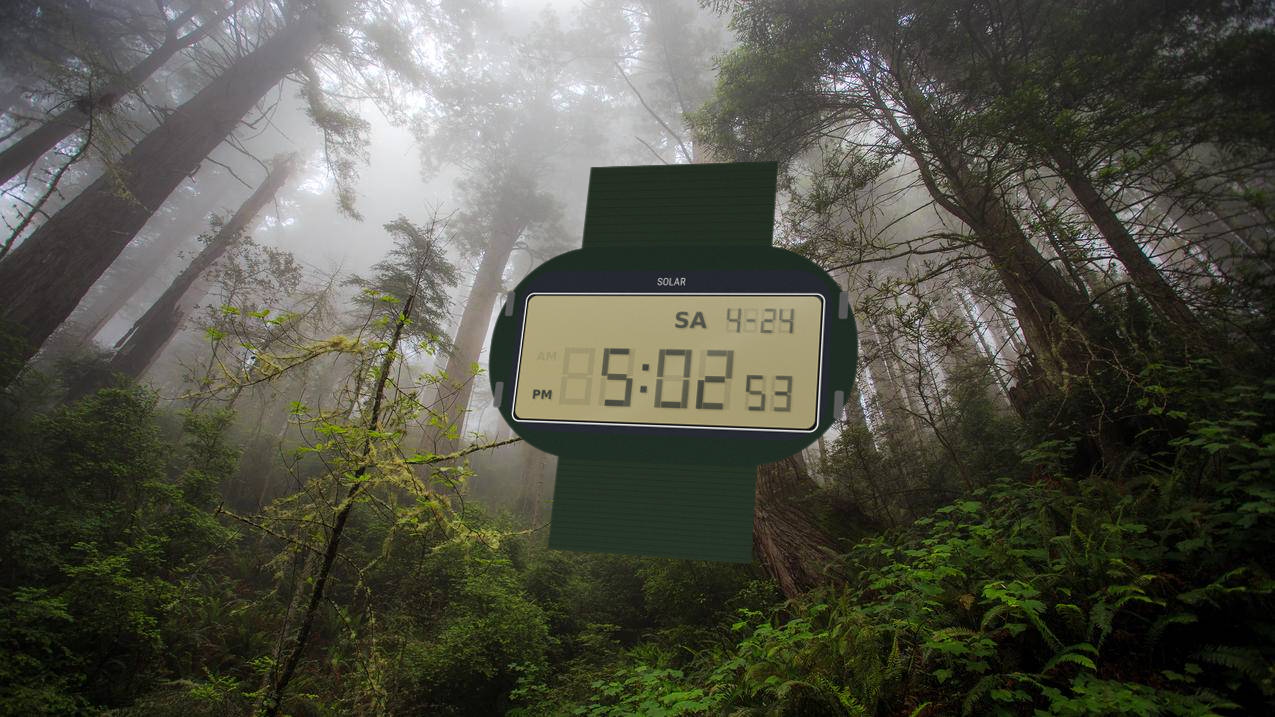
5:02:53
